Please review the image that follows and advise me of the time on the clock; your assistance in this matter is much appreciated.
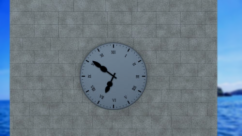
6:51
